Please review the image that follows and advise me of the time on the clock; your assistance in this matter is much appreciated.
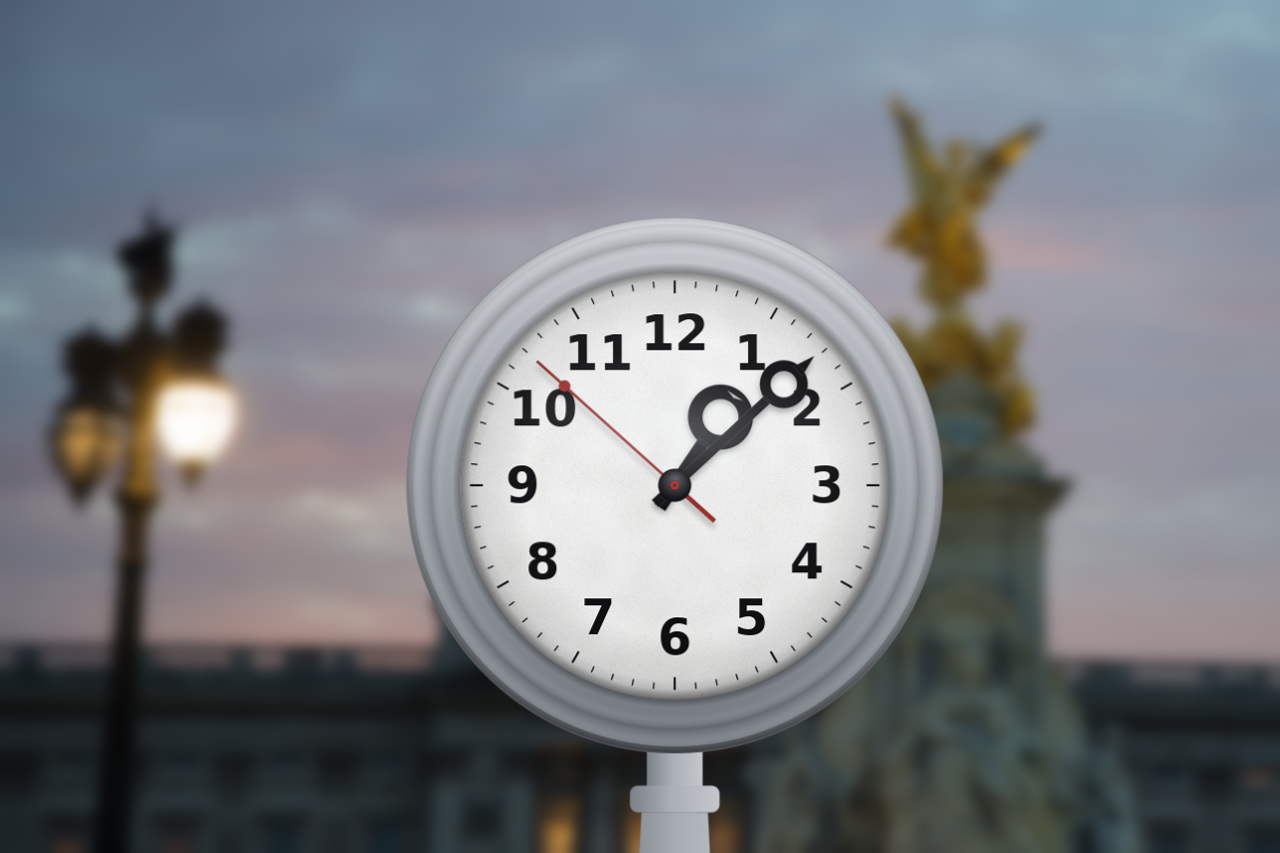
1:07:52
